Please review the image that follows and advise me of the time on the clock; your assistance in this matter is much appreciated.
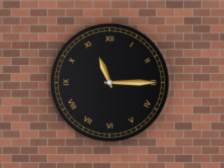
11:15
